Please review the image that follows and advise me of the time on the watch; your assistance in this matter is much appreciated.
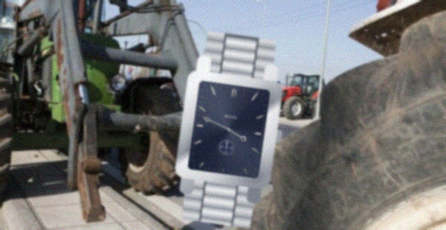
3:48
